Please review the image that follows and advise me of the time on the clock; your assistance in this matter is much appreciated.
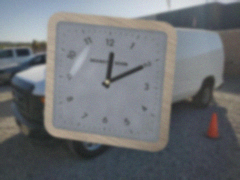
12:10
